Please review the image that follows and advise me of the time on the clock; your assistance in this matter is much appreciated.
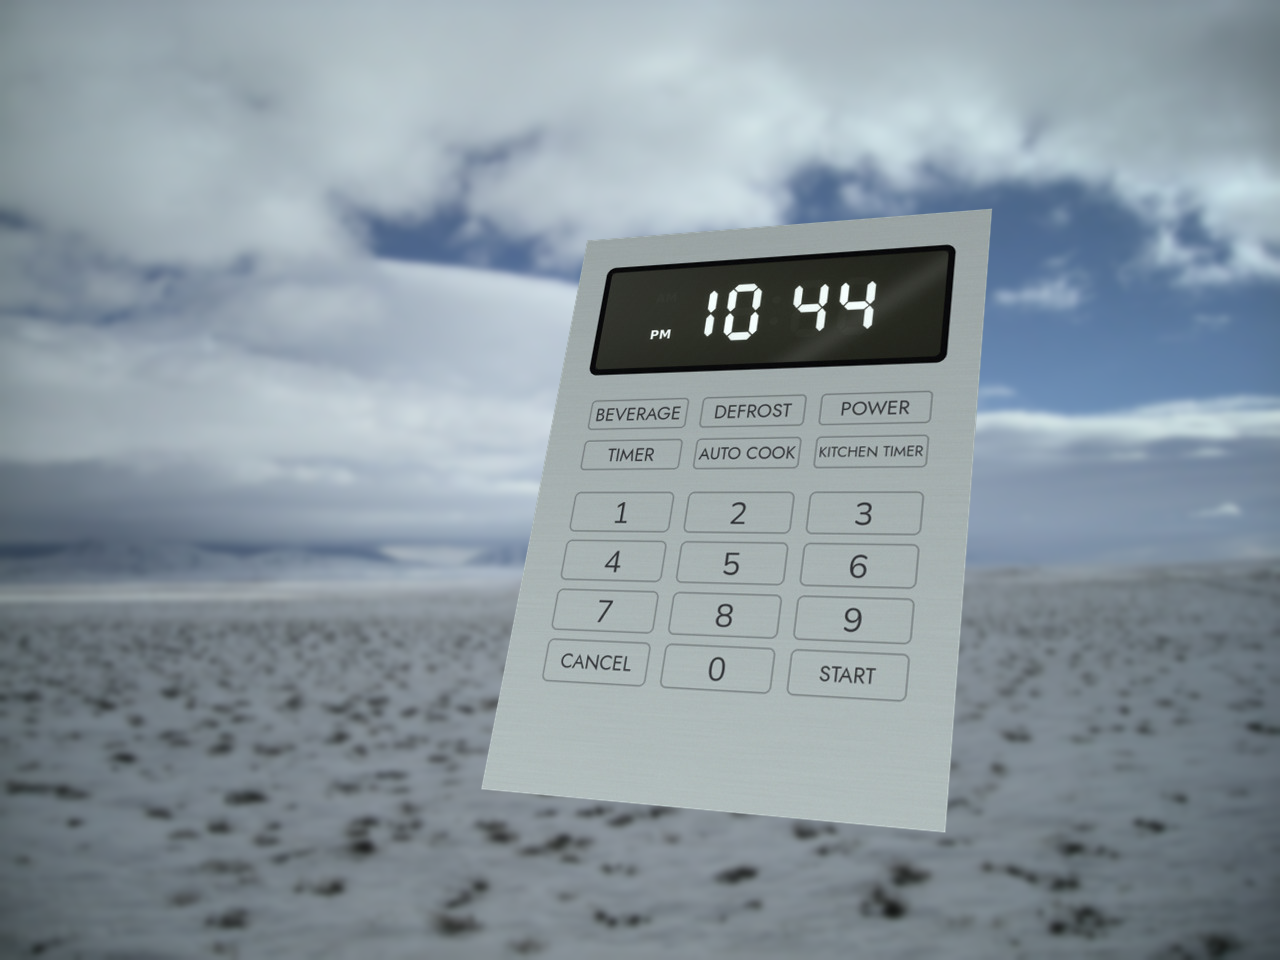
10:44
